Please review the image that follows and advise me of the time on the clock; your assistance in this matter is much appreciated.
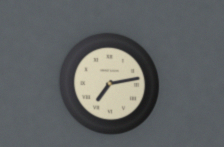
7:13
